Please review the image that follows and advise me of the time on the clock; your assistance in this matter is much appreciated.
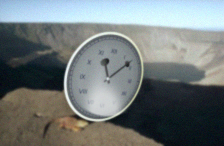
11:08
